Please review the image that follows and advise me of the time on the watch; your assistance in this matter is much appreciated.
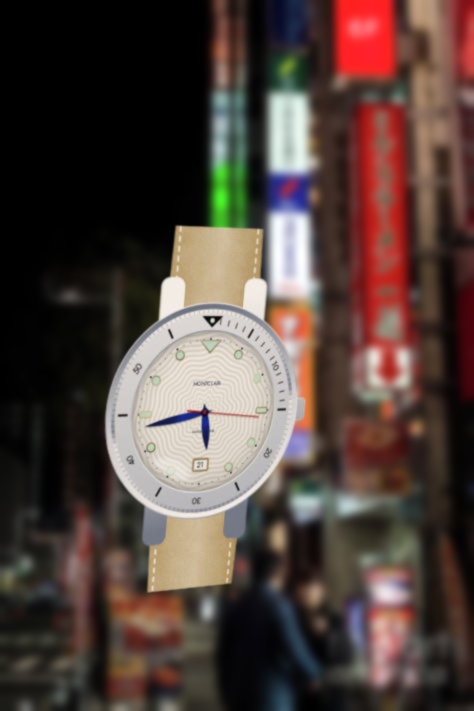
5:43:16
